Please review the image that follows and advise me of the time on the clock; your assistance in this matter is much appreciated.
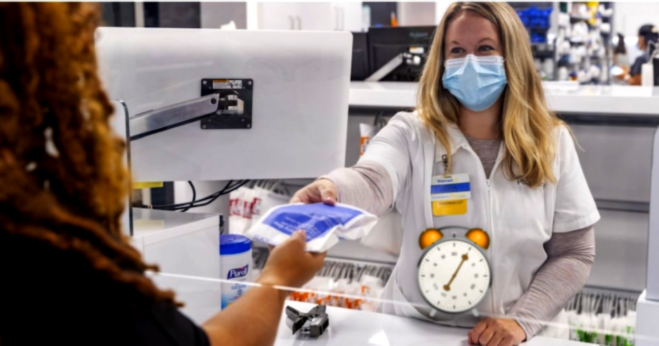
7:05
